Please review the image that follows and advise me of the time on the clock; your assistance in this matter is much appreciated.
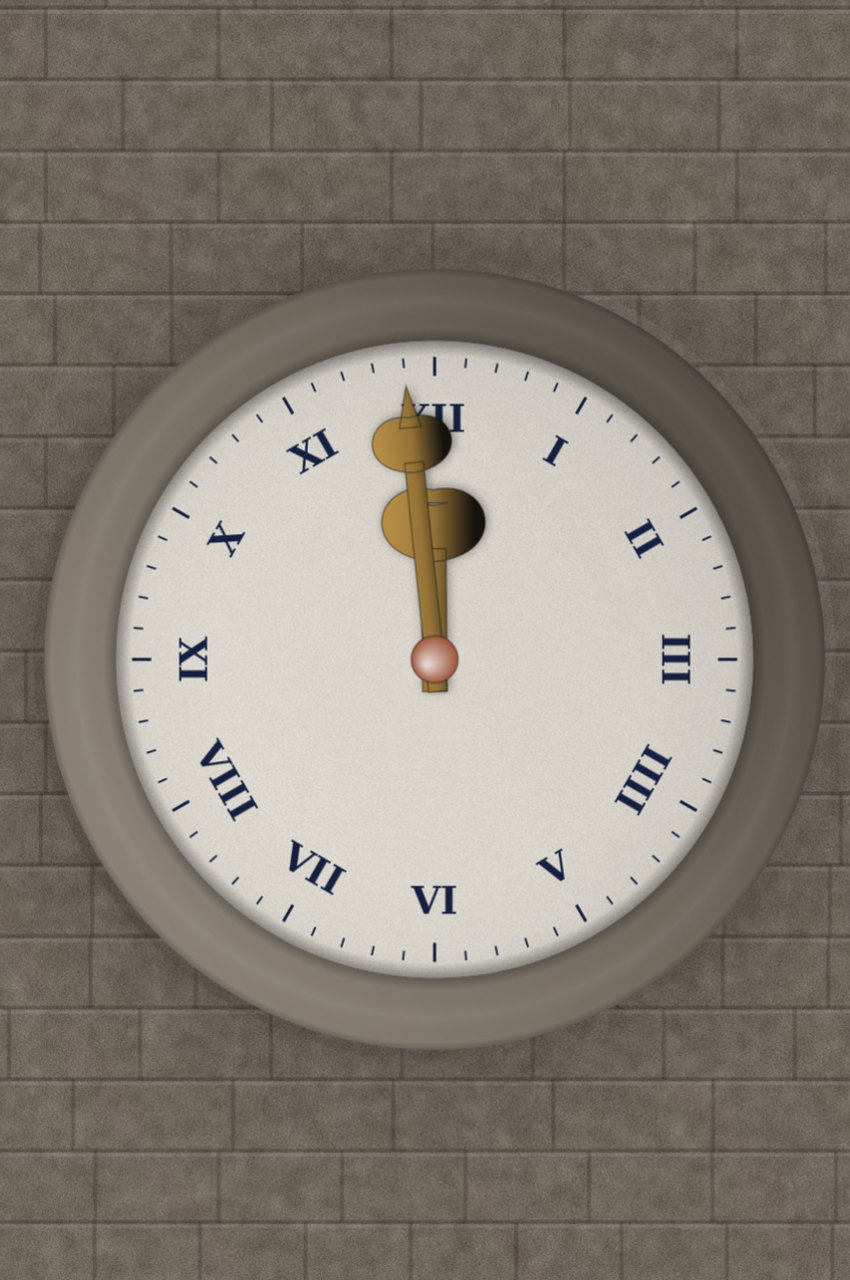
11:59
